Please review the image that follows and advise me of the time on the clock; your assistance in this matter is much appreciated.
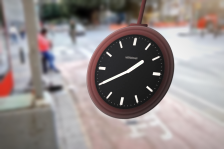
1:40
